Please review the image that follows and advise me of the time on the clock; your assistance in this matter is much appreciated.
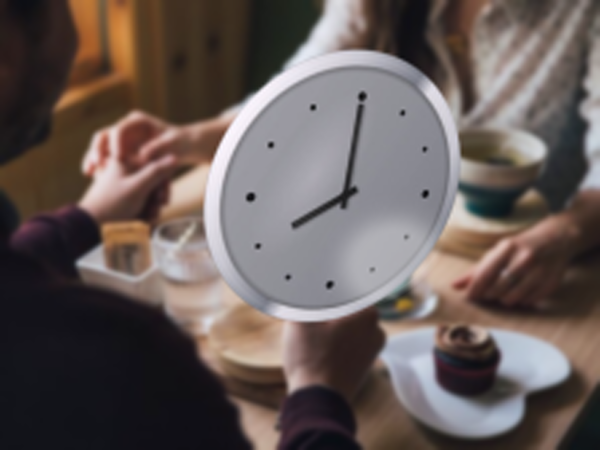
8:00
